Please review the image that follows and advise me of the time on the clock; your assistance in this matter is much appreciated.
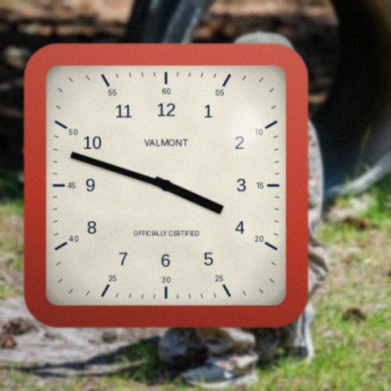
3:48
